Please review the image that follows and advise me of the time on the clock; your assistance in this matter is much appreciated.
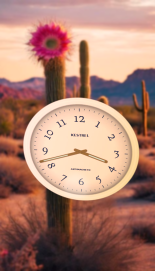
3:42
